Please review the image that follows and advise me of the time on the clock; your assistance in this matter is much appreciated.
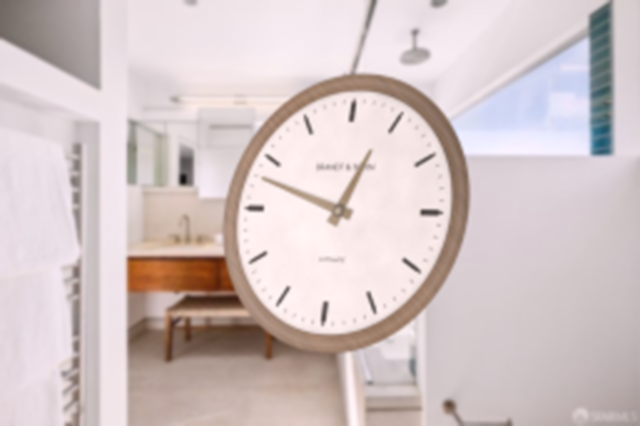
12:48
